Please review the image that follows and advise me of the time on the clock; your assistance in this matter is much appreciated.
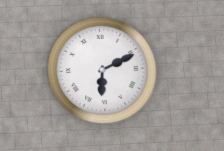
6:11
